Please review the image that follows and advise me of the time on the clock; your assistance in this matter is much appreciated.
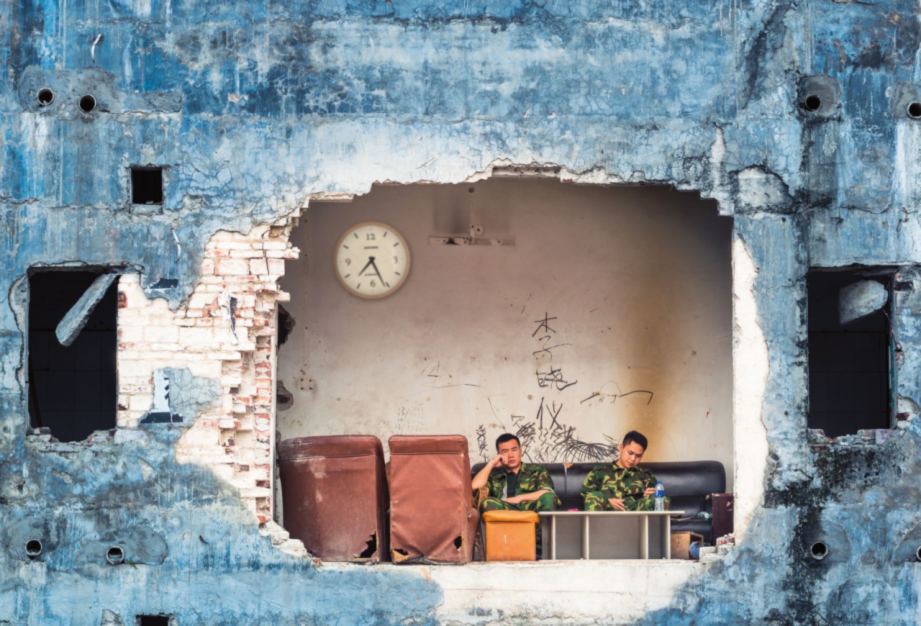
7:26
